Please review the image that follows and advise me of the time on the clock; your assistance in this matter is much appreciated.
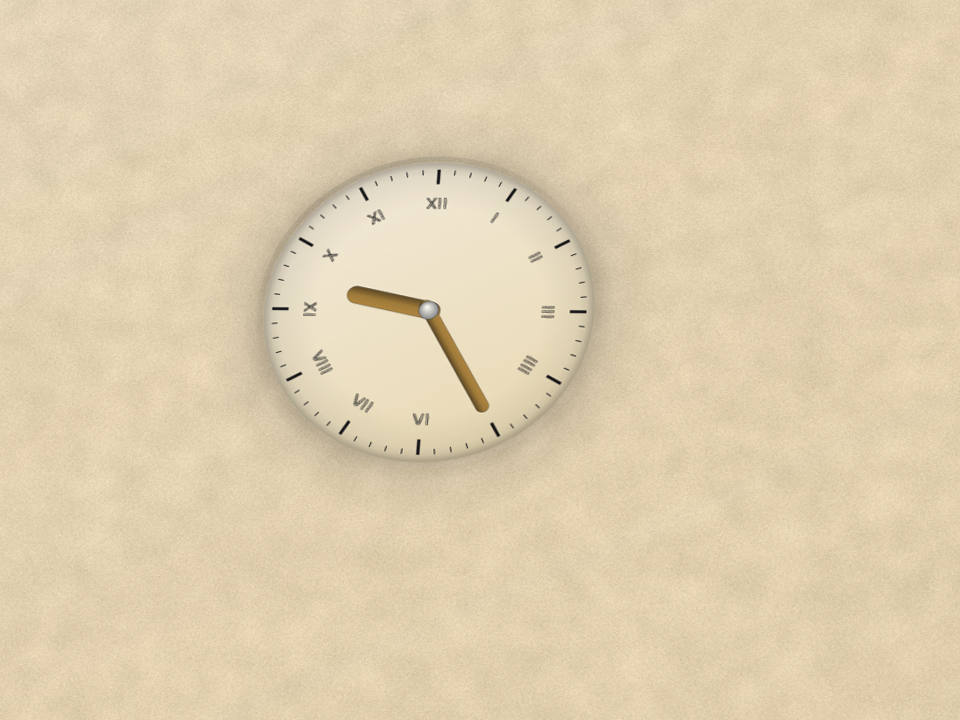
9:25
